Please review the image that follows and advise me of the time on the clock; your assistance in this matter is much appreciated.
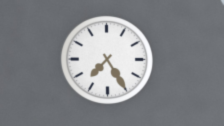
7:25
